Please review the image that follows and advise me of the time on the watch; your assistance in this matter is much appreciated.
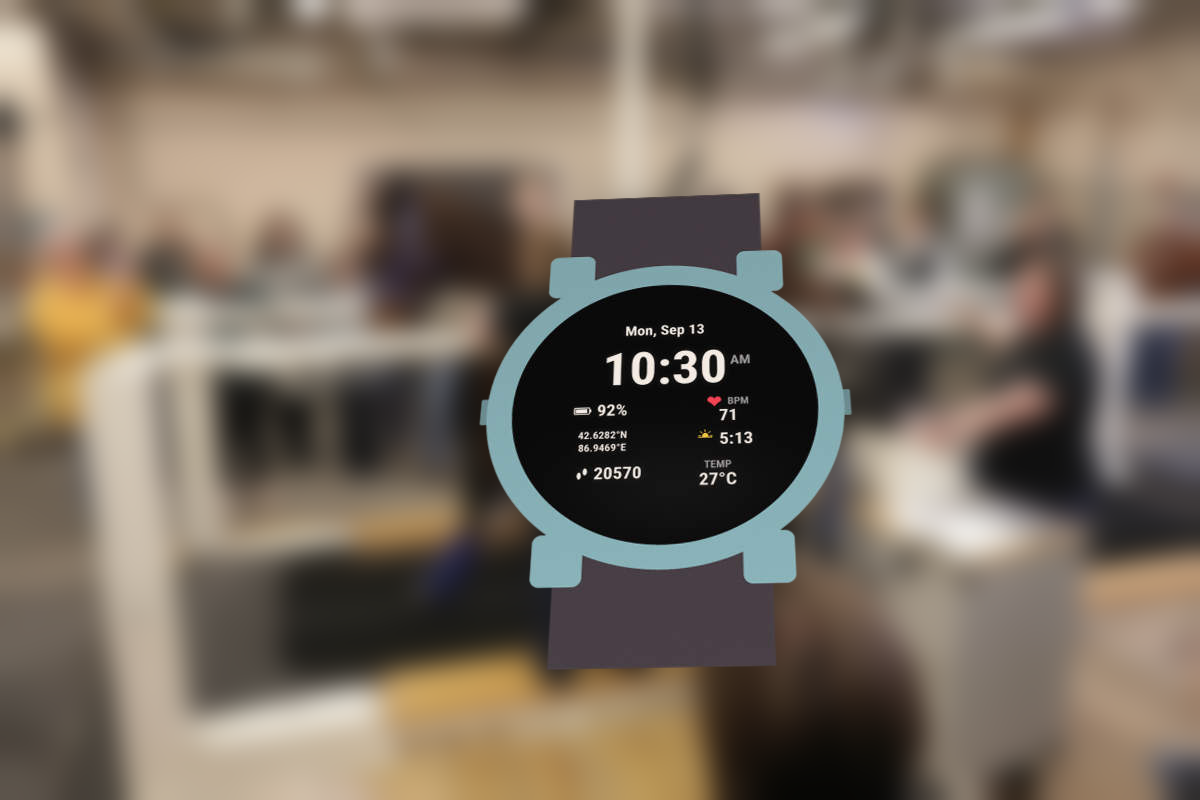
10:30
